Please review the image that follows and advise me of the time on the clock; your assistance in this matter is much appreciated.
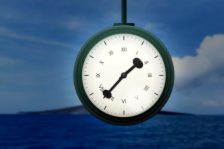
1:37
